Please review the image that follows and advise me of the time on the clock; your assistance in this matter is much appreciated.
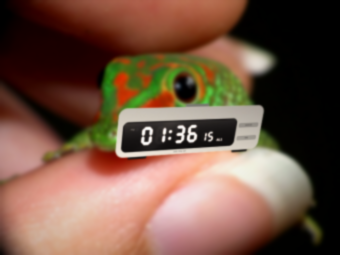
1:36
